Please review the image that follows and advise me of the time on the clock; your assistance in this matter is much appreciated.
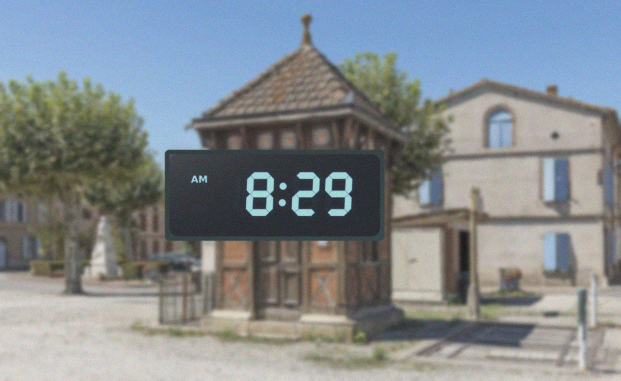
8:29
